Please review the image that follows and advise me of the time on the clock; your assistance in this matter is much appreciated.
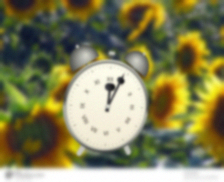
12:04
